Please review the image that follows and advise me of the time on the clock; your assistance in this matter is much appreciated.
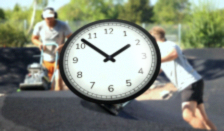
1:52
